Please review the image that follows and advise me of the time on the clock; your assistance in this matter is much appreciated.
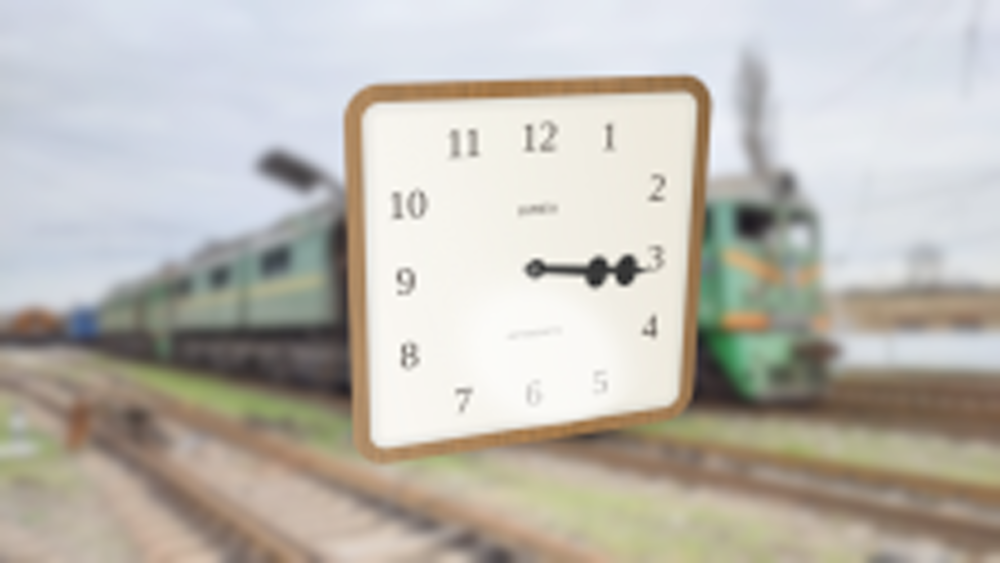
3:16
